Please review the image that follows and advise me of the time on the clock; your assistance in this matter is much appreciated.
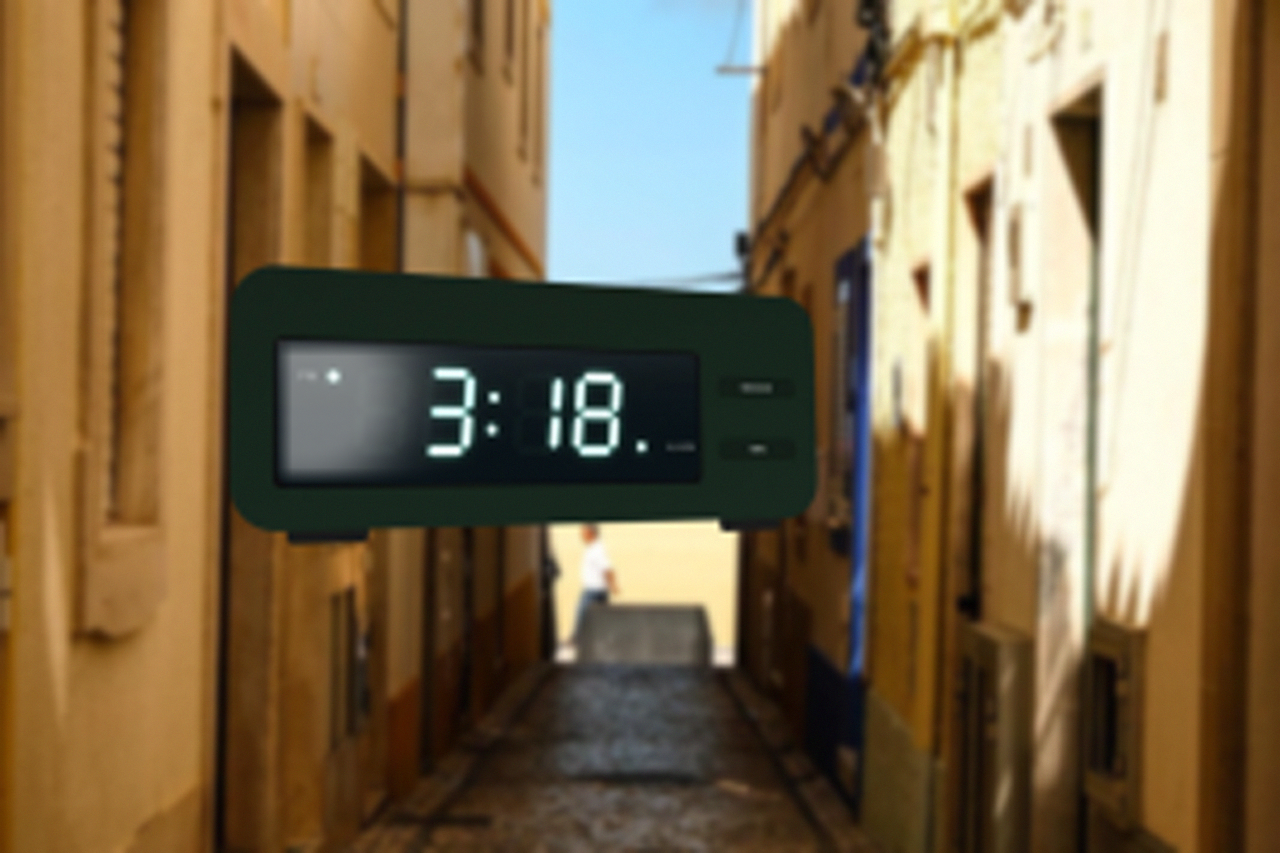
3:18
